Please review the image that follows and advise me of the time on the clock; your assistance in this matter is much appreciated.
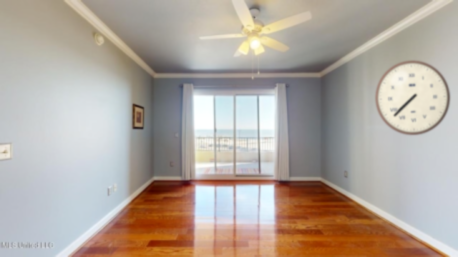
7:38
